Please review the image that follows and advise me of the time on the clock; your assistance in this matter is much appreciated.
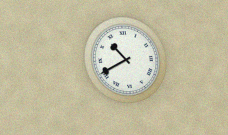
10:41
